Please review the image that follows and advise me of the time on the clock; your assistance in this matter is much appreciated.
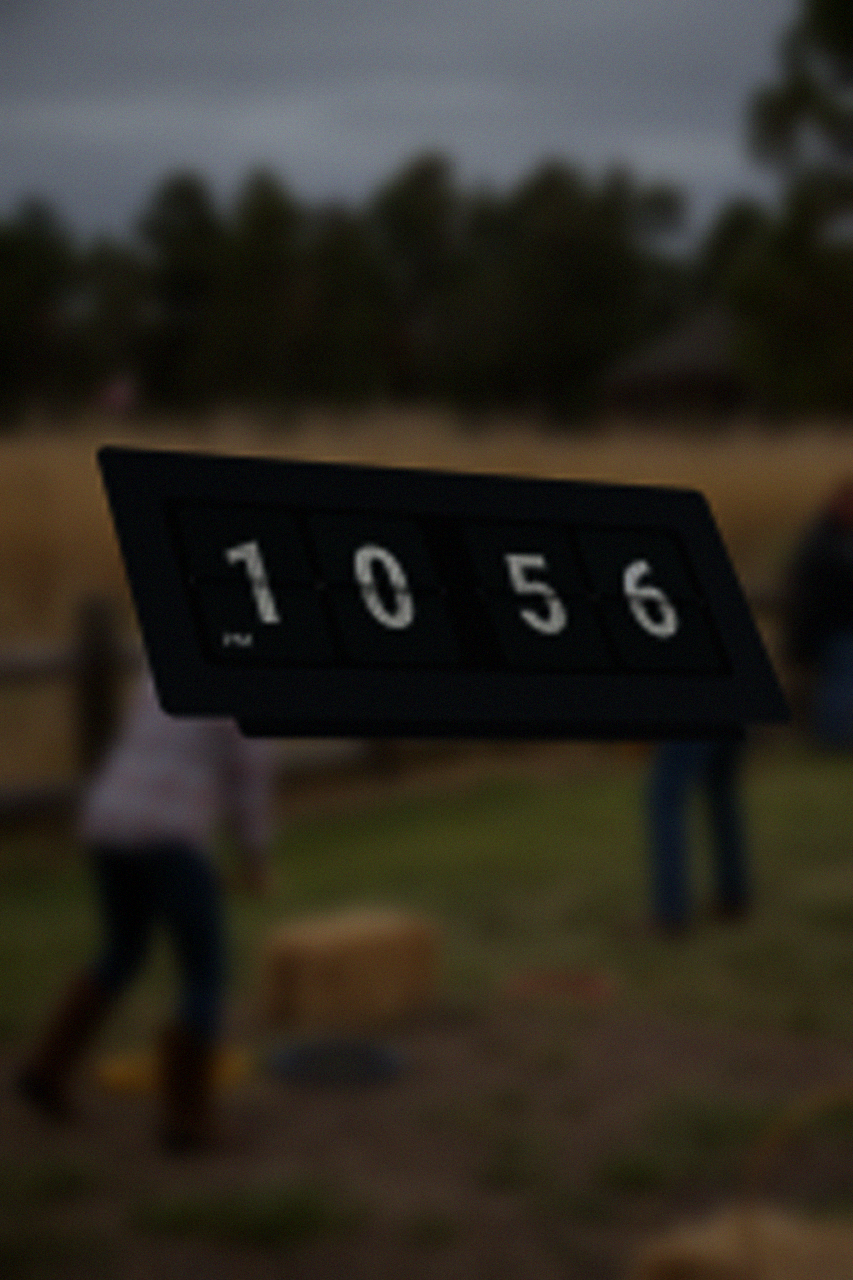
10:56
